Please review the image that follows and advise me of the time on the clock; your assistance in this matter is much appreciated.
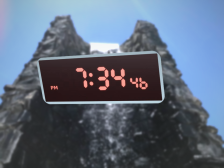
7:34:46
